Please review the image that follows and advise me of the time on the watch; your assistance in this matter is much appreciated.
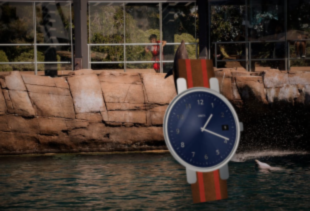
1:19
